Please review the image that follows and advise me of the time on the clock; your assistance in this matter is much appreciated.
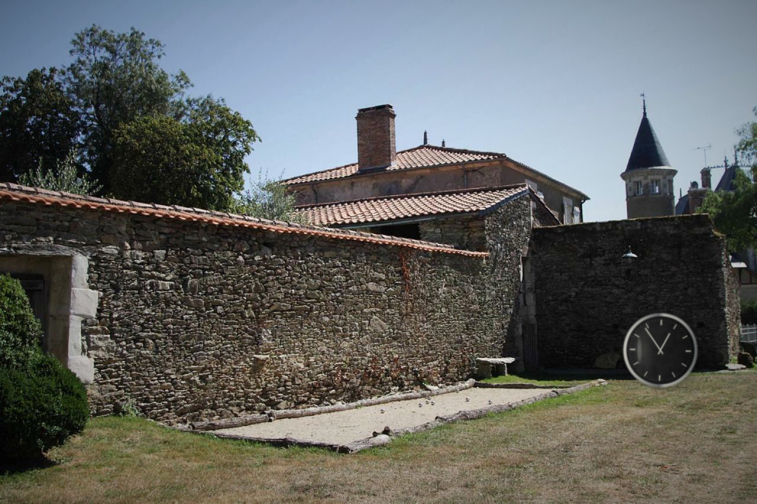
12:54
